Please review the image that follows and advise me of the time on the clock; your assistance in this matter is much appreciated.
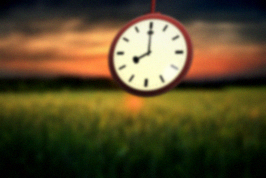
8:00
